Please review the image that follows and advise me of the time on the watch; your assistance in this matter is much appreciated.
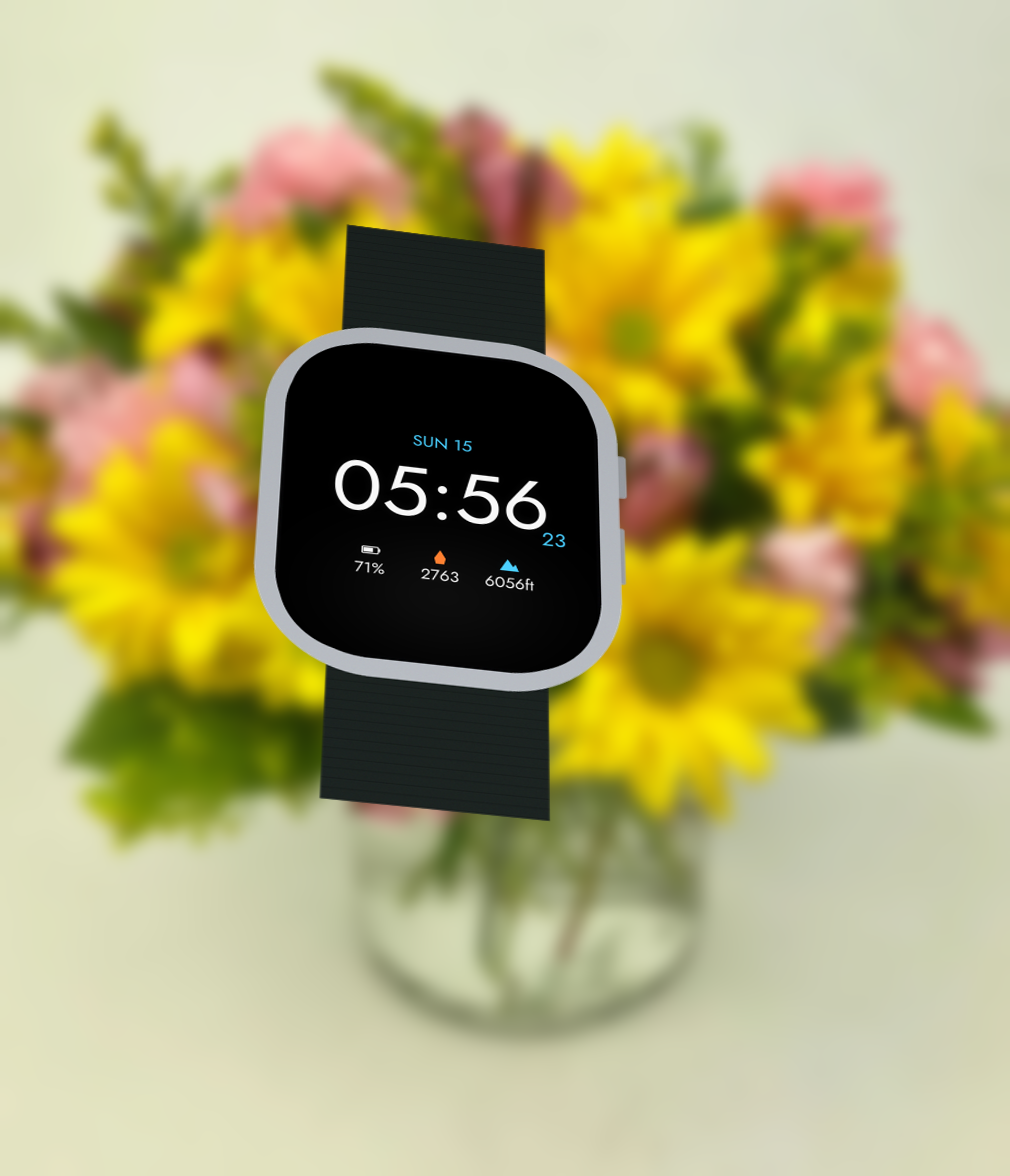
5:56:23
